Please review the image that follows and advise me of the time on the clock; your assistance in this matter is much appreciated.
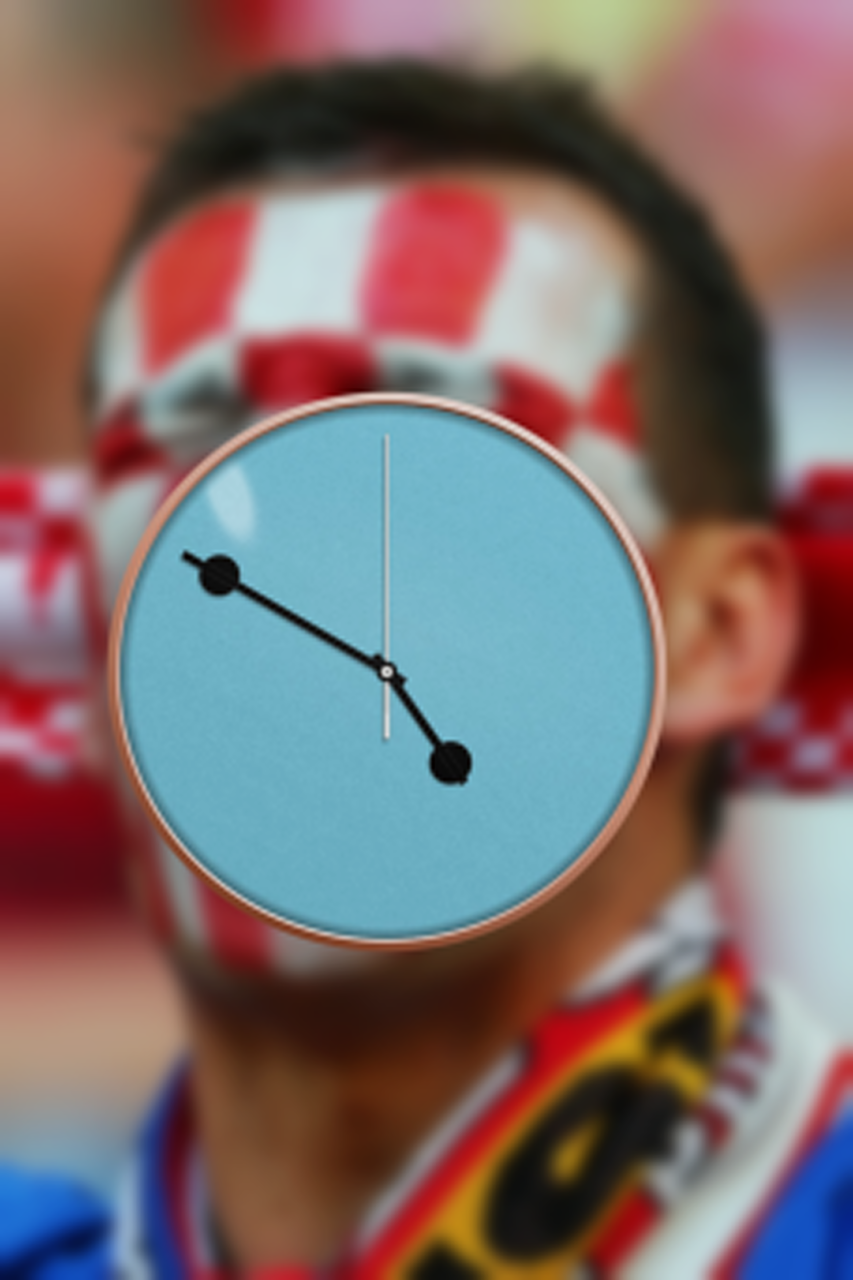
4:50:00
